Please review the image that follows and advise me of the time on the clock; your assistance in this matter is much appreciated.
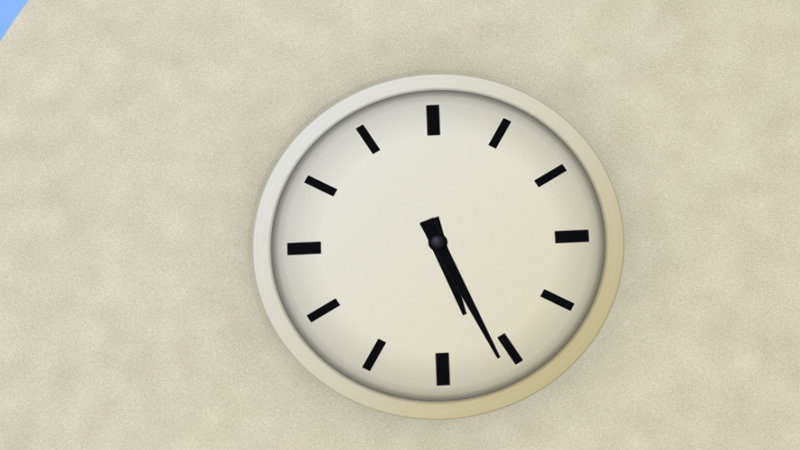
5:26
